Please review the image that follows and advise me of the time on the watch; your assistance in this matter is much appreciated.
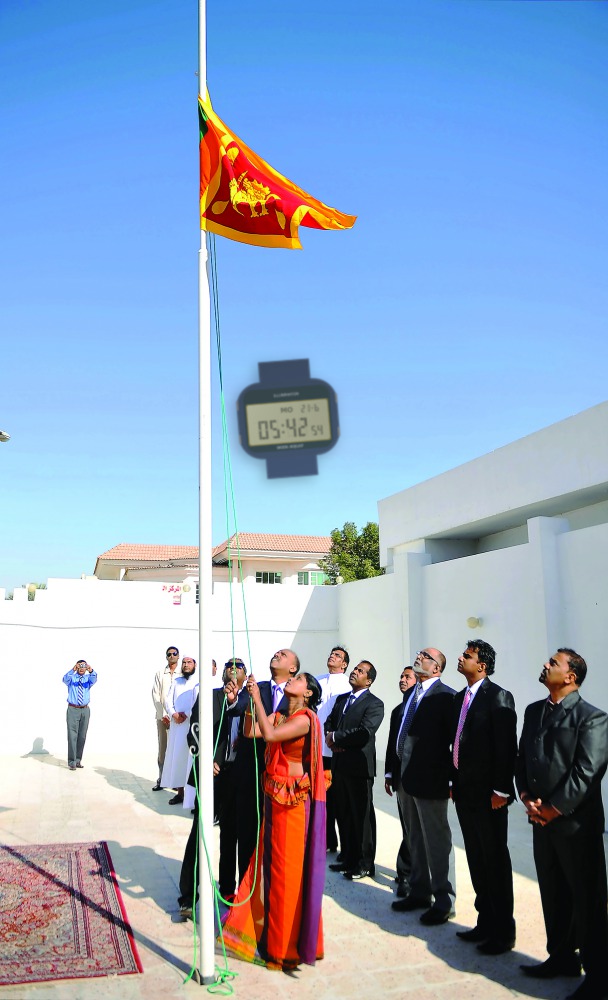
5:42
